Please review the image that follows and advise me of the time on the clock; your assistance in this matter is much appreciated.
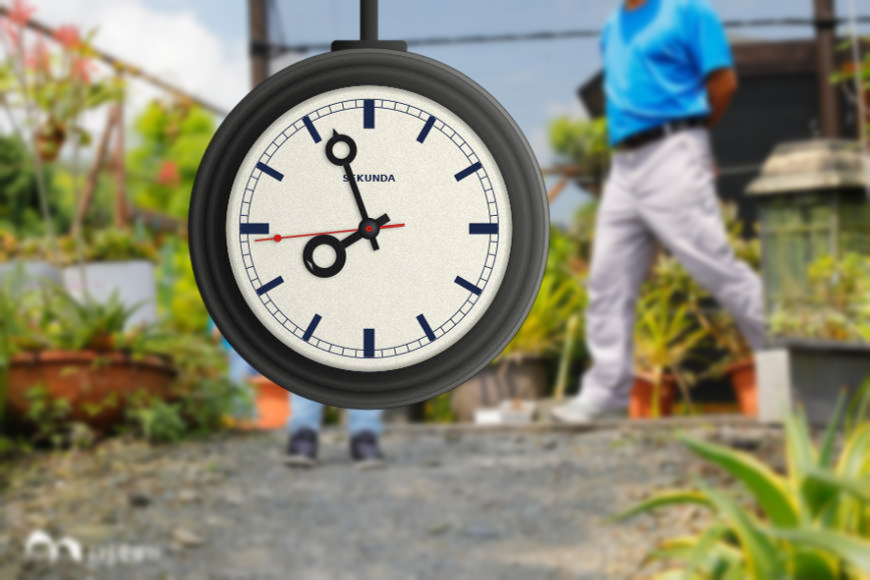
7:56:44
